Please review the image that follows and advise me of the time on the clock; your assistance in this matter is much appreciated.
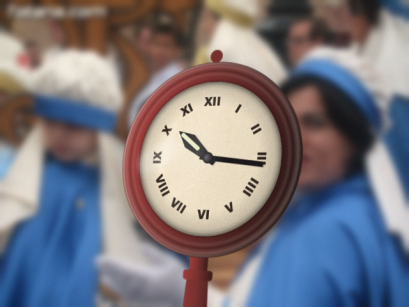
10:16
